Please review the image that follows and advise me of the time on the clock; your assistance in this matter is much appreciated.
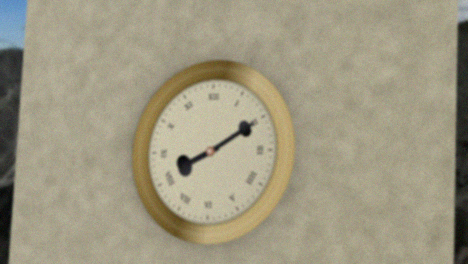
8:10
